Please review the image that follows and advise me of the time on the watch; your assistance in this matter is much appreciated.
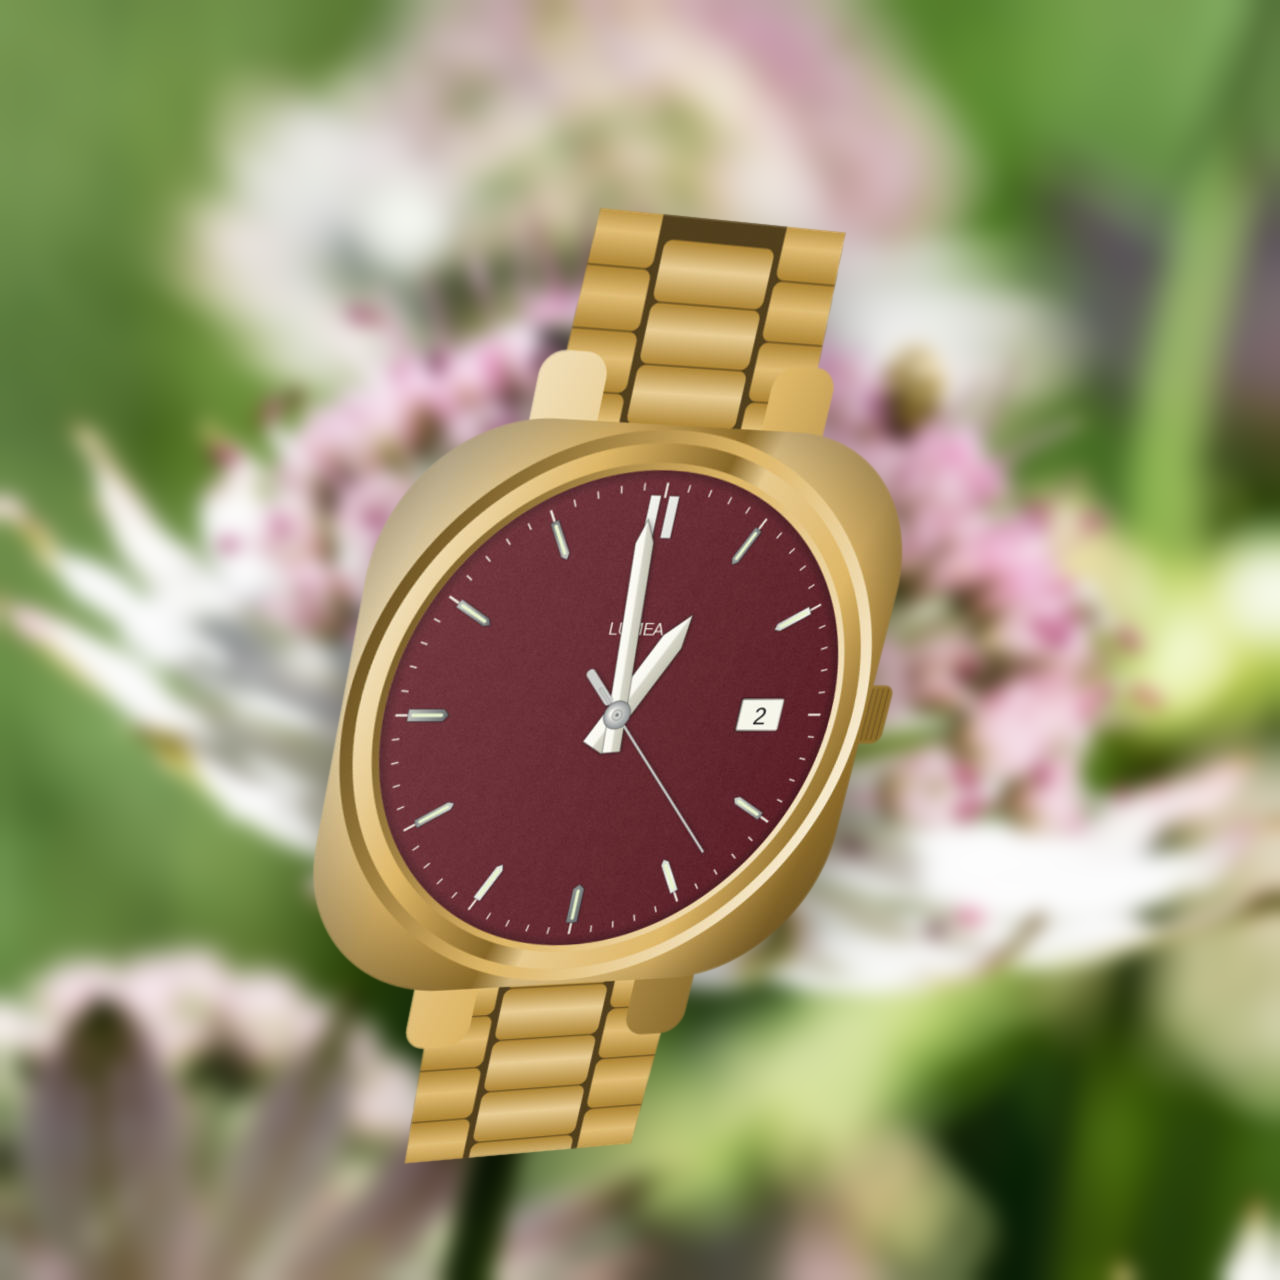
12:59:23
